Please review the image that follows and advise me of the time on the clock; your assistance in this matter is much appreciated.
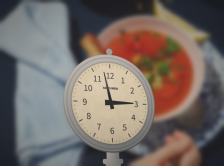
2:58
